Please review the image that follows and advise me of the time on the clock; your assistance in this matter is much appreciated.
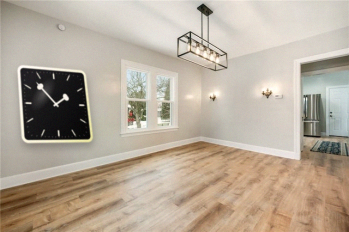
1:53
